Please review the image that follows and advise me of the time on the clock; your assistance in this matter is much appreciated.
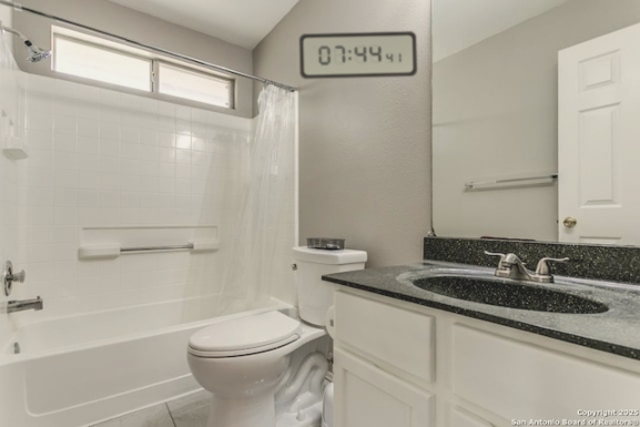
7:44:41
